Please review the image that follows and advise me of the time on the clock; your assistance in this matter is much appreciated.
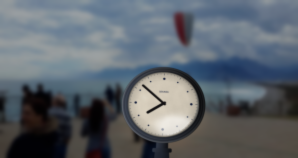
7:52
